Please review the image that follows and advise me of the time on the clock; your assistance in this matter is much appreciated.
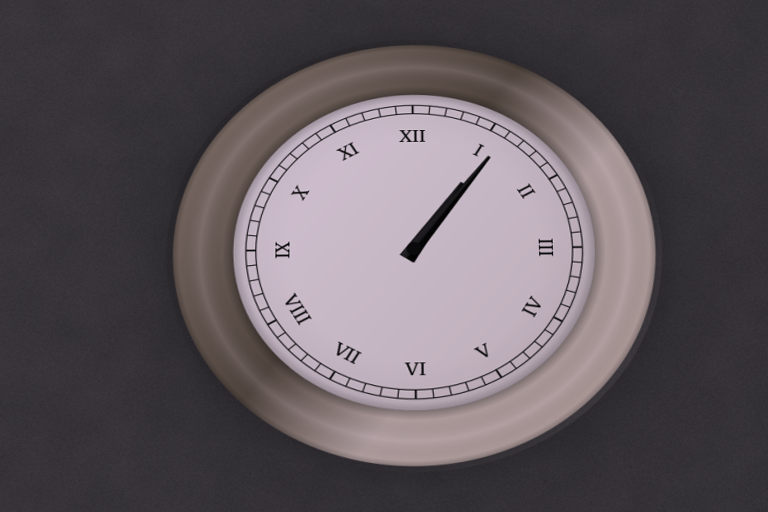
1:06
